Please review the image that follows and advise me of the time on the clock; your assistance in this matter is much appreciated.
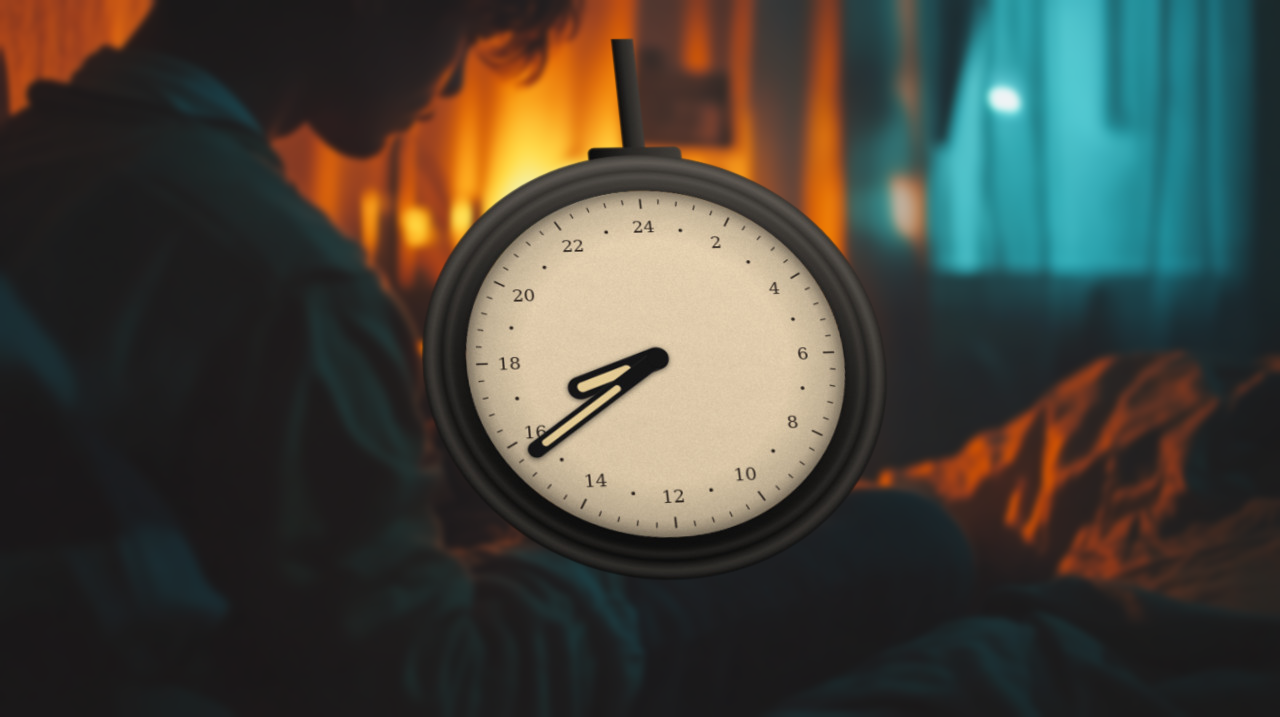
16:39
